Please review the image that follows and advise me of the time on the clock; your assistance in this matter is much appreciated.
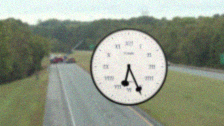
6:26
